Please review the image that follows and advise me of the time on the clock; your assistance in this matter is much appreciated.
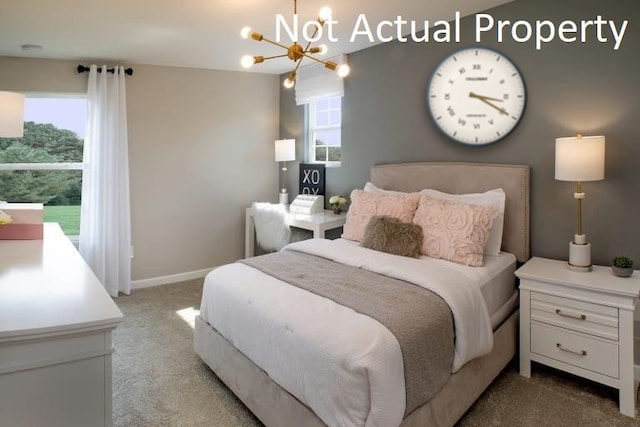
3:20
